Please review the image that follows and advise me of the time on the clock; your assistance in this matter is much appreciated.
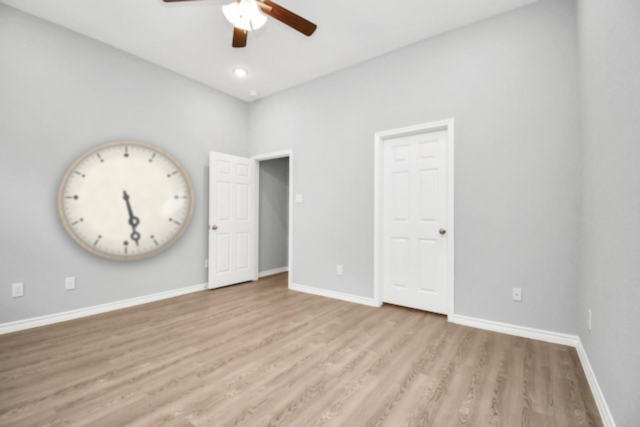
5:28
